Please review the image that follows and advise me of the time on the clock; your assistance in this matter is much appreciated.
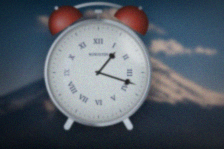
1:18
